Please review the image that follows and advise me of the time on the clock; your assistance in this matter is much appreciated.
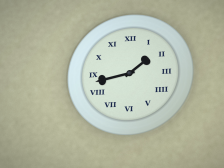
1:43
